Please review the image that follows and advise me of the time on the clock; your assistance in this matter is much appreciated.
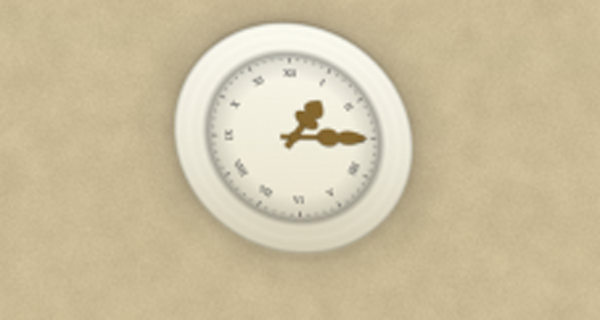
1:15
